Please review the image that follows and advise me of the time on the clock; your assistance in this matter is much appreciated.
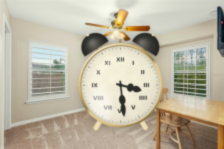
3:29
